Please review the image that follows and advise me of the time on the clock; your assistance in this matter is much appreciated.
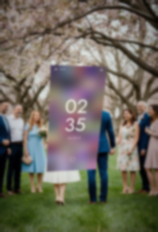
2:35
